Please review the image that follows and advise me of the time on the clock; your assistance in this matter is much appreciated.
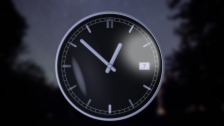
12:52
